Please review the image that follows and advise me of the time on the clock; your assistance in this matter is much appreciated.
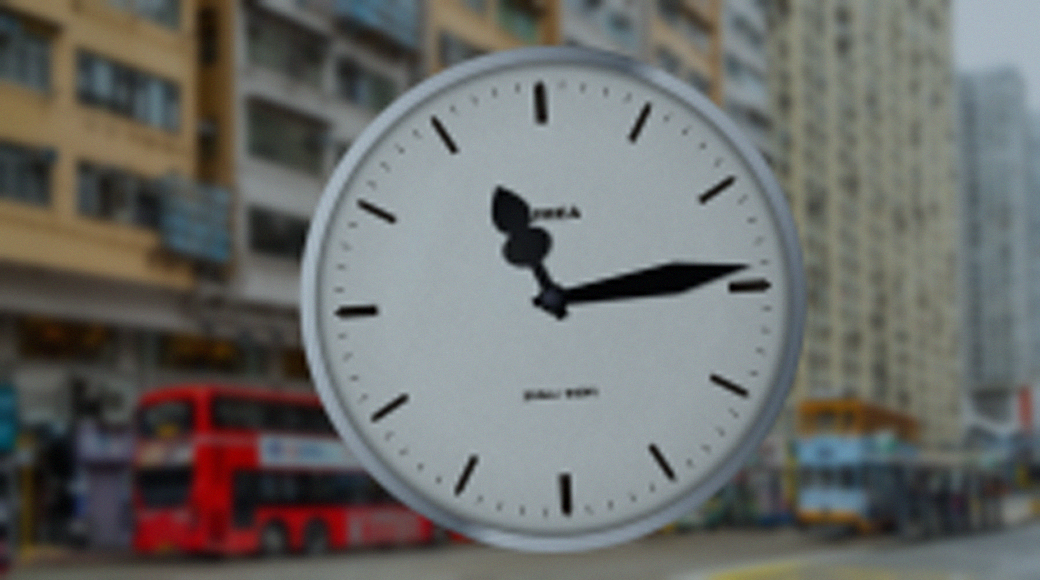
11:14
